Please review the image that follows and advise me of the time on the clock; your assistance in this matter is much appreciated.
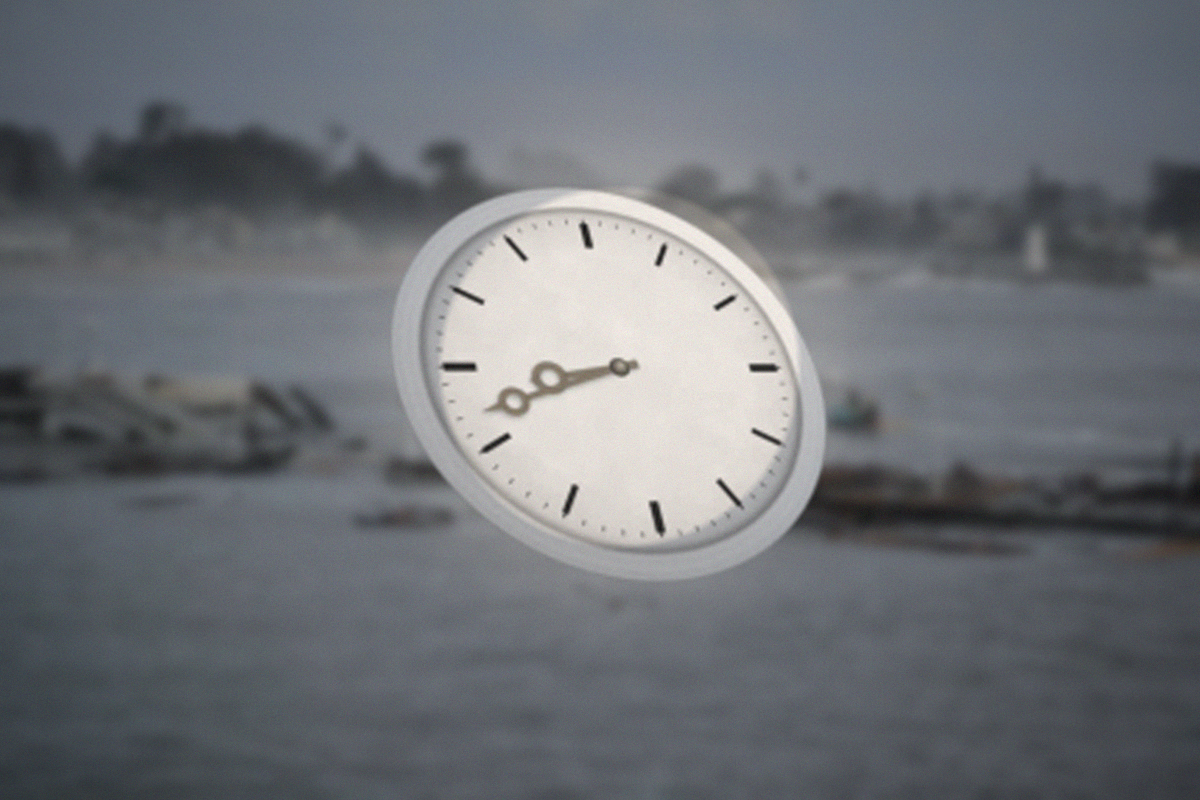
8:42
